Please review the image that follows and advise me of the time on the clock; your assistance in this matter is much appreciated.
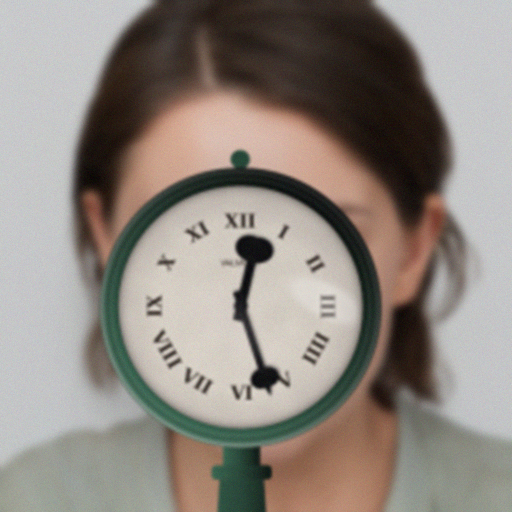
12:27
